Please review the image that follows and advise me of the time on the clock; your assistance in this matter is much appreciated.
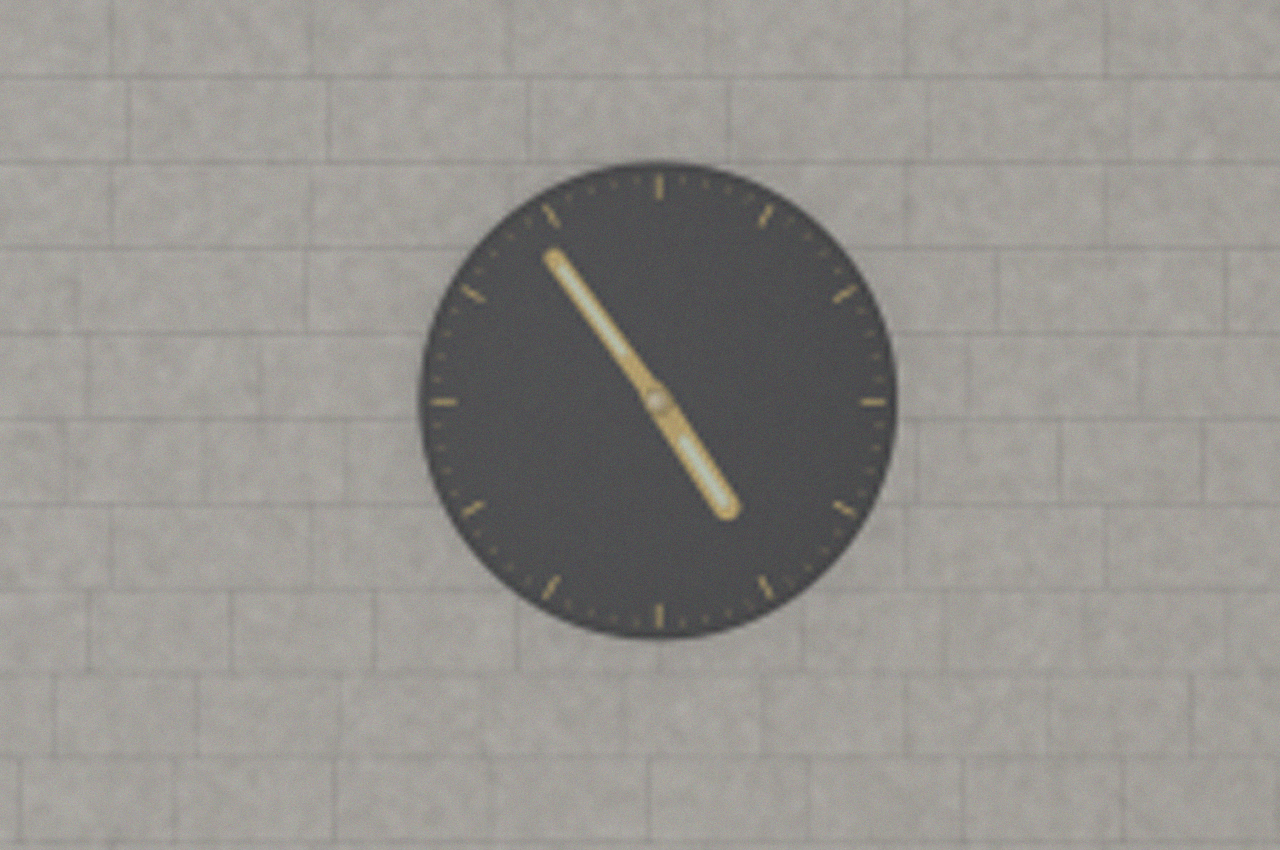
4:54
